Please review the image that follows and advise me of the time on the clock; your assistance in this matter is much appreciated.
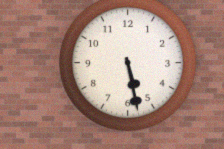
5:28
